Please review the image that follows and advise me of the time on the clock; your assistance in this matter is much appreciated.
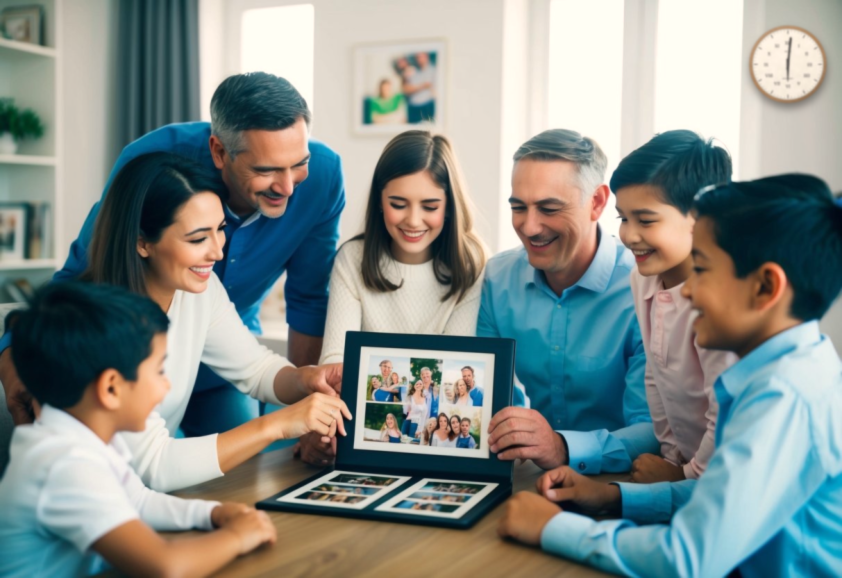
6:01
